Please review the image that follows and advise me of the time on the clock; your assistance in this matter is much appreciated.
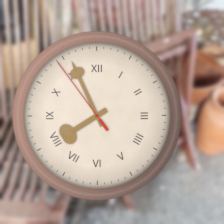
7:55:54
